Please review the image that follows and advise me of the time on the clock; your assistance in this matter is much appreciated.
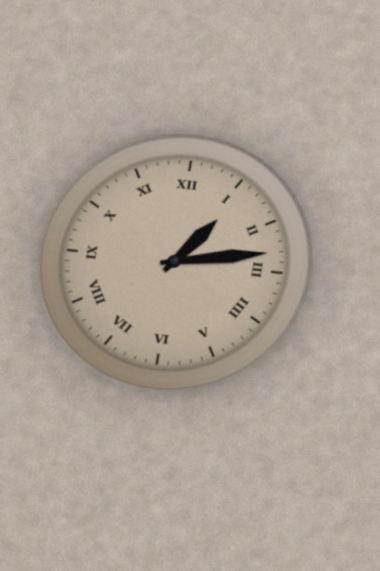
1:13
